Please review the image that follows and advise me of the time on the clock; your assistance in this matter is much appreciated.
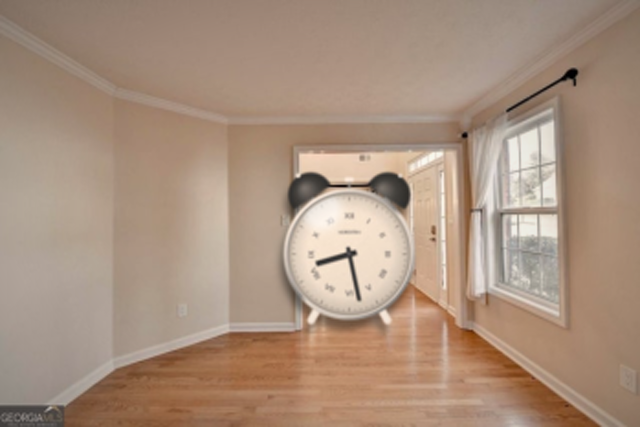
8:28
